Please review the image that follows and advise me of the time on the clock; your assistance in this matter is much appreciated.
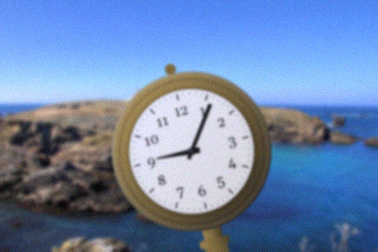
9:06
